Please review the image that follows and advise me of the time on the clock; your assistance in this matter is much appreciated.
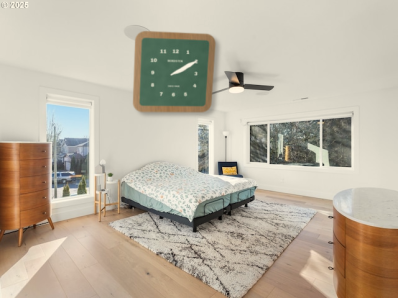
2:10
